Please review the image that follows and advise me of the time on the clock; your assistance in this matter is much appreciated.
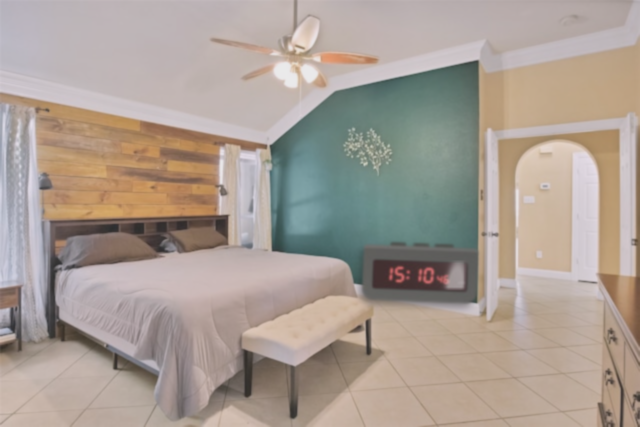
15:10
